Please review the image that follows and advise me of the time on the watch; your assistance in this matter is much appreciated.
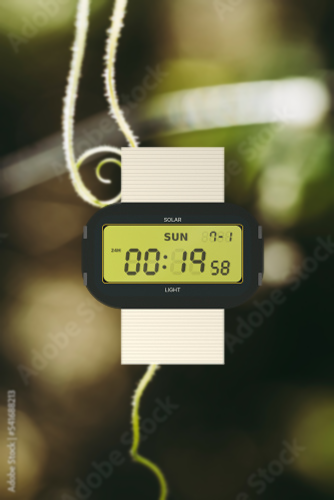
0:19:58
